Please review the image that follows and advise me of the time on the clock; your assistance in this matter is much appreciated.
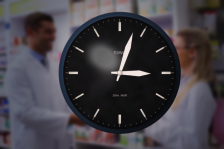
3:03
